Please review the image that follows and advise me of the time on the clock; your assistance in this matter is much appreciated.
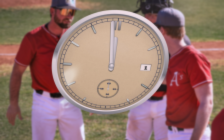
11:59
